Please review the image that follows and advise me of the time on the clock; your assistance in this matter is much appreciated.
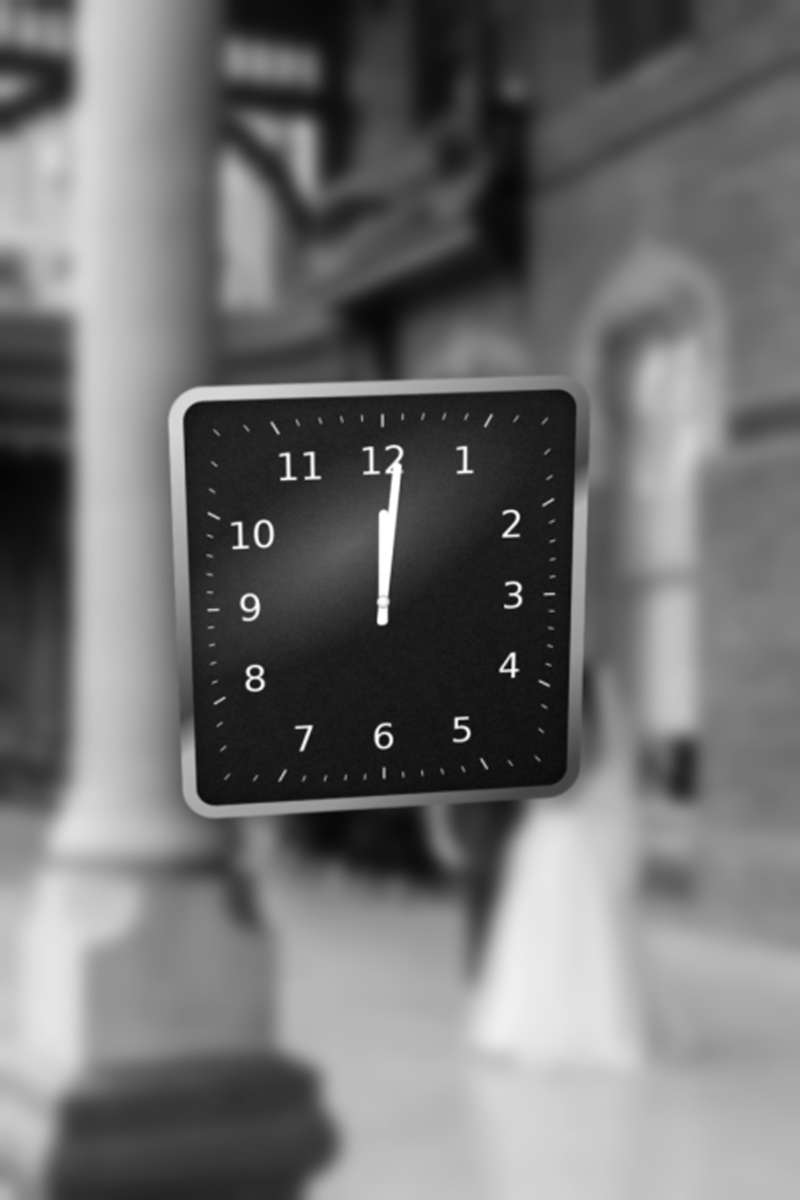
12:01
